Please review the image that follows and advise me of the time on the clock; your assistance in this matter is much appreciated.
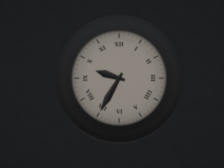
9:35
